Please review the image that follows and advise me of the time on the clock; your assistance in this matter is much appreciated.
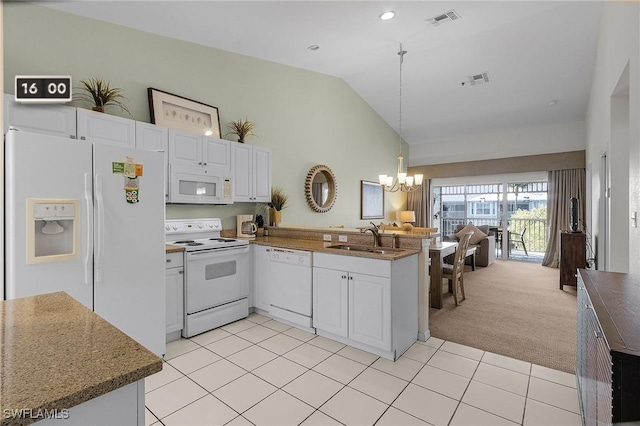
16:00
